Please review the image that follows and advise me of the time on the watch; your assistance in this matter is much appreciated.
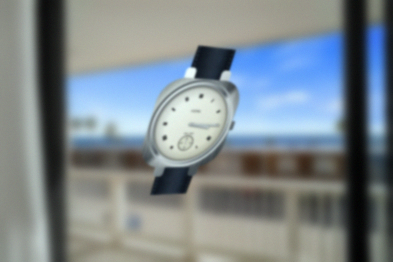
3:15
